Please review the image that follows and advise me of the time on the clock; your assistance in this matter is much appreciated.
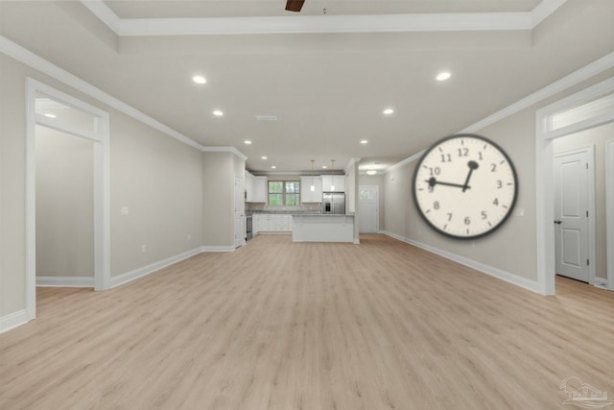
12:47
